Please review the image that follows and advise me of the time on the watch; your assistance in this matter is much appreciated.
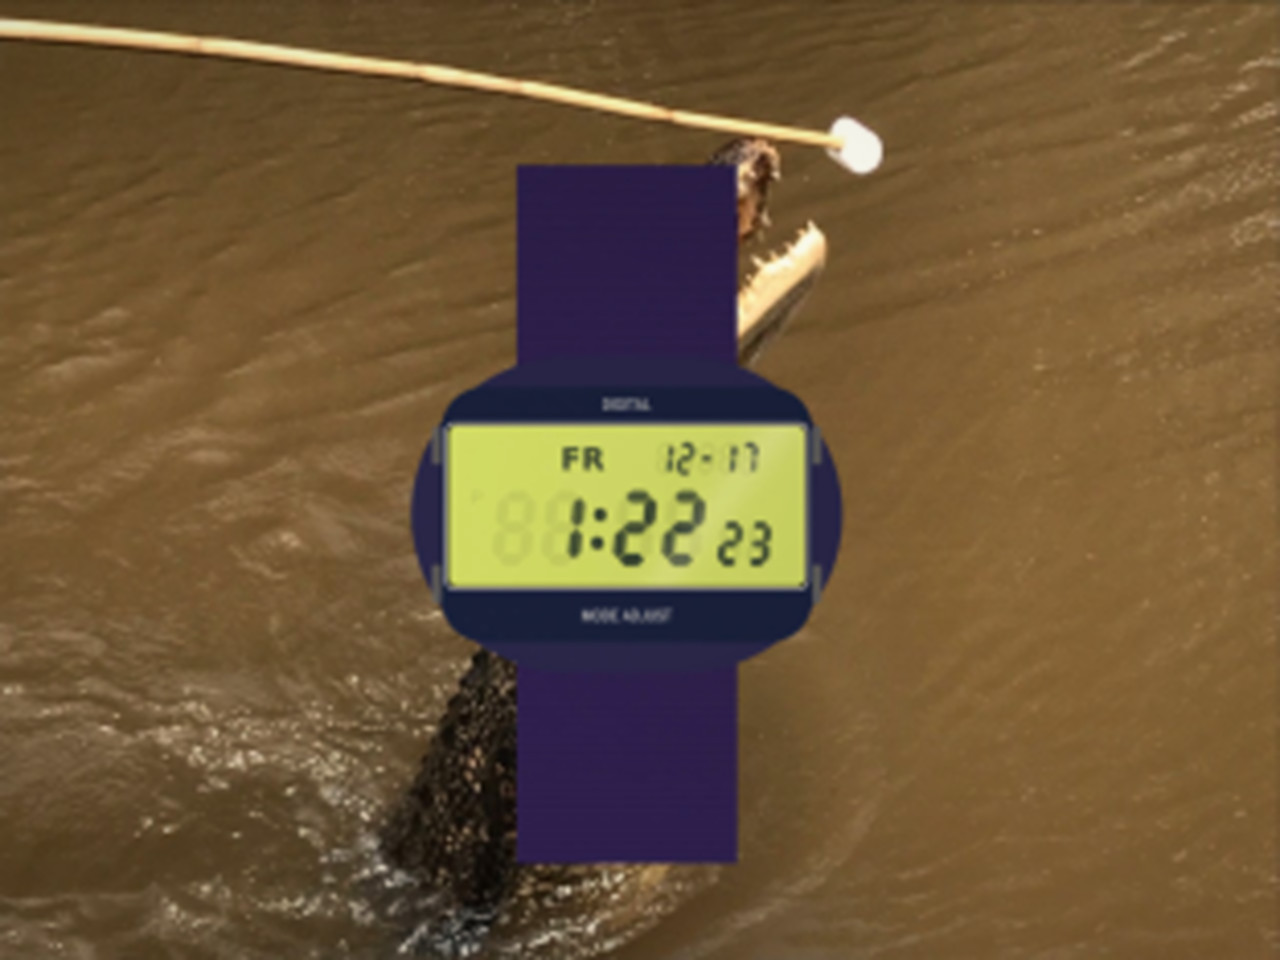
1:22:23
